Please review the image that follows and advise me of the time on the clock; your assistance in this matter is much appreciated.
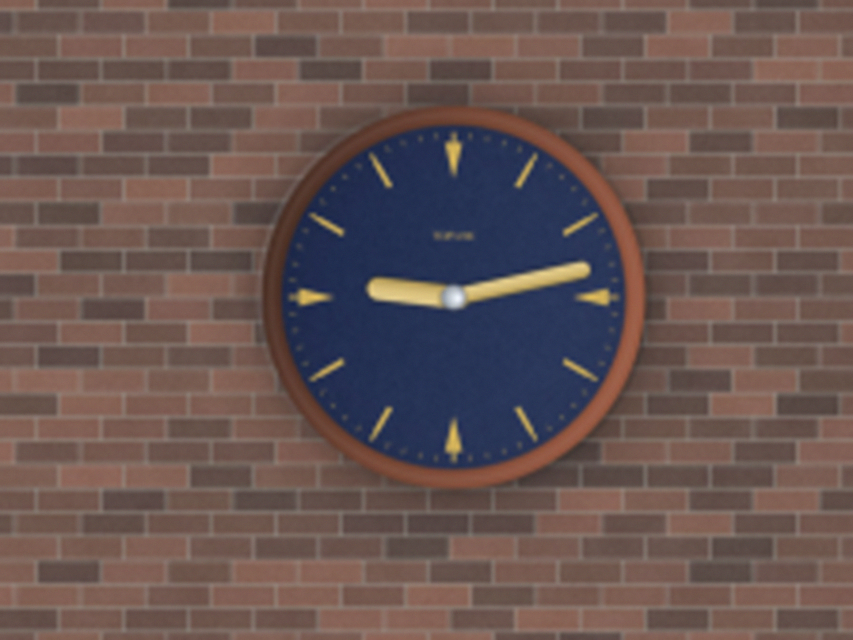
9:13
